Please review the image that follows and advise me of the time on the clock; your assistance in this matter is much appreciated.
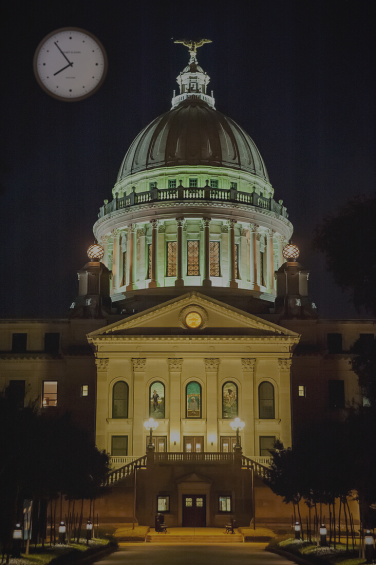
7:54
